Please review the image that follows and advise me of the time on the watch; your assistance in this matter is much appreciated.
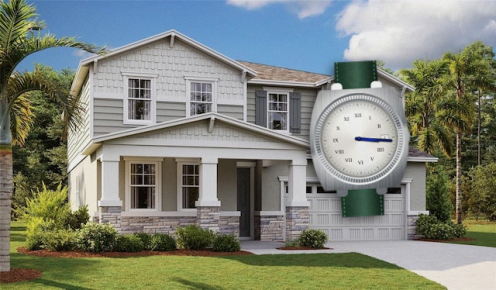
3:16
